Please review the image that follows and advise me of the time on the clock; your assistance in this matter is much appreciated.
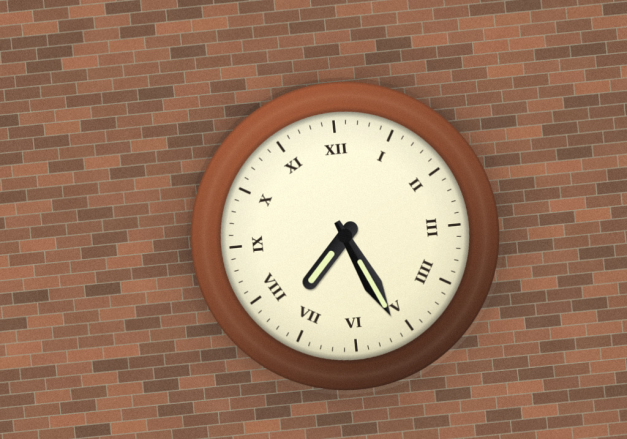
7:26
